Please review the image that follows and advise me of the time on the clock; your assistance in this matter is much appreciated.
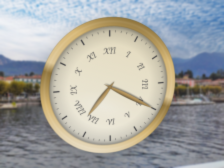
7:20
